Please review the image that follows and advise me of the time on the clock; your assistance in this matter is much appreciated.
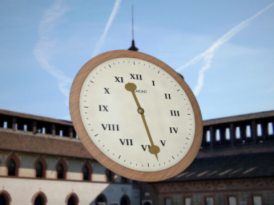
11:28
